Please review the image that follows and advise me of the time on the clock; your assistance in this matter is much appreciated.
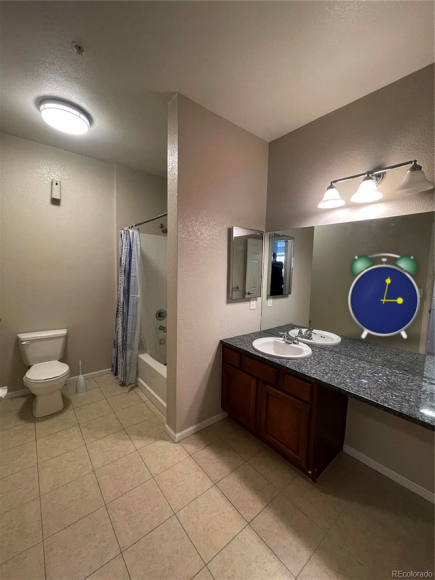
3:02
